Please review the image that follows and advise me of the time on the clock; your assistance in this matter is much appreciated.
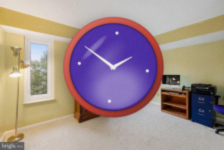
1:50
